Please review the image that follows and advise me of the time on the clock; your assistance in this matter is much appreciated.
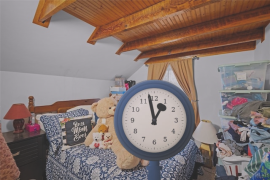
12:58
